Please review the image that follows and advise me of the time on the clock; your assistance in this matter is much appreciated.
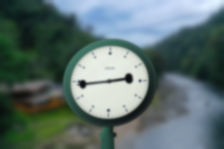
2:44
